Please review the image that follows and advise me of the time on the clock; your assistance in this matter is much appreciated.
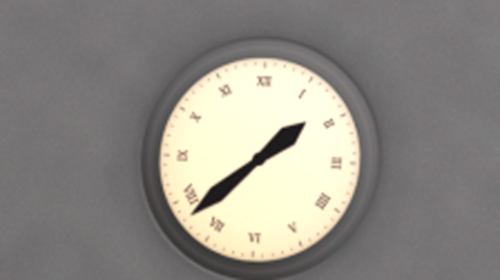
1:38
